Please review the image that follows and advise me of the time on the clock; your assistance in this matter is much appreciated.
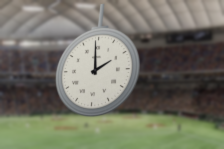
1:59
